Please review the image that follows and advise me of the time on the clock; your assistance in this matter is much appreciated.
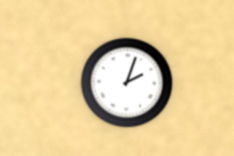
2:03
